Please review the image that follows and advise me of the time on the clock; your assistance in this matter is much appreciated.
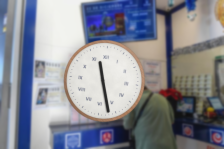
11:27
